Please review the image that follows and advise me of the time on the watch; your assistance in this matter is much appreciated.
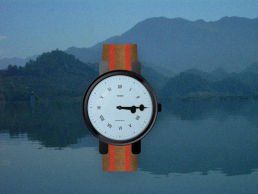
3:15
